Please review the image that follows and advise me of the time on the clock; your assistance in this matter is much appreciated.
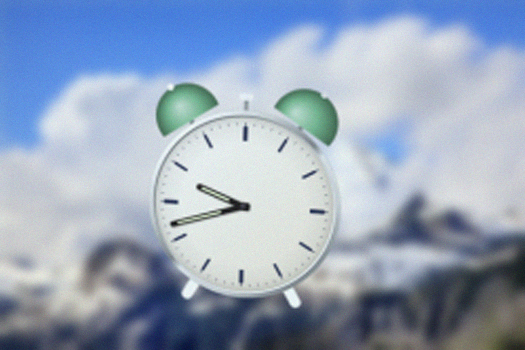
9:42
